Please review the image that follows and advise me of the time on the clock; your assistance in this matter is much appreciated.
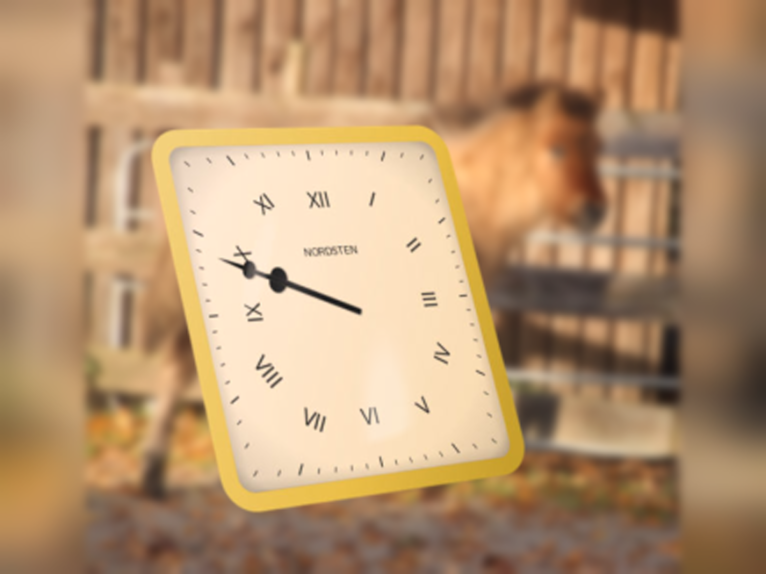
9:49
